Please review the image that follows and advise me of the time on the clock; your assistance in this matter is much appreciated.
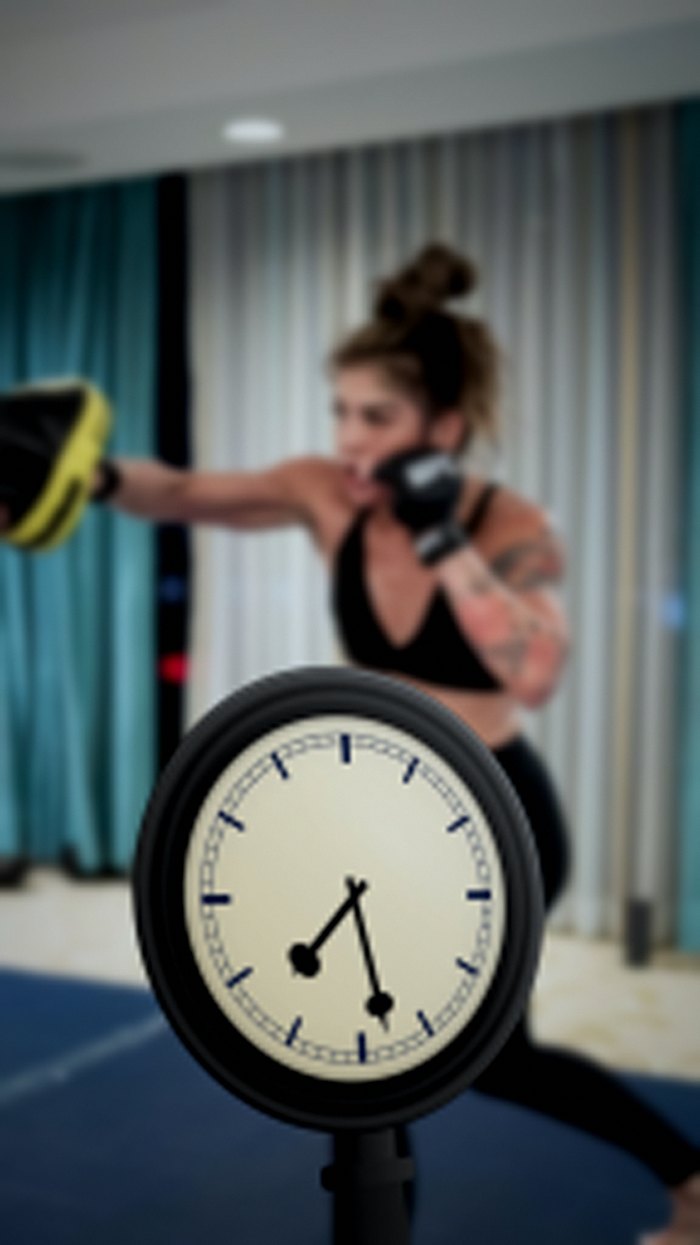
7:28
